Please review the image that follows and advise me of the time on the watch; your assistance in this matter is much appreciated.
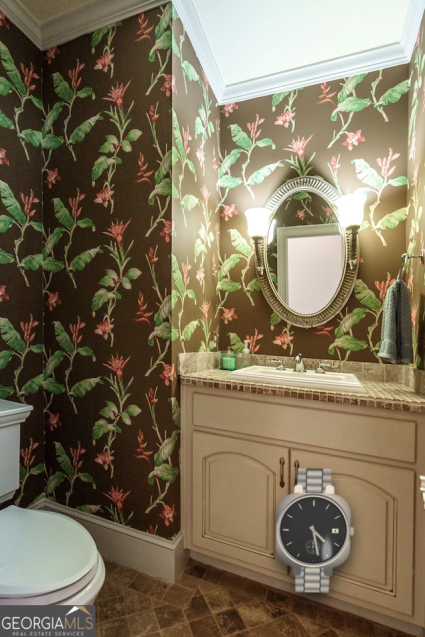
4:28
